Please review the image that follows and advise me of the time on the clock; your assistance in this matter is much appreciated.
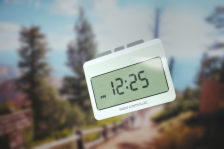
12:25
